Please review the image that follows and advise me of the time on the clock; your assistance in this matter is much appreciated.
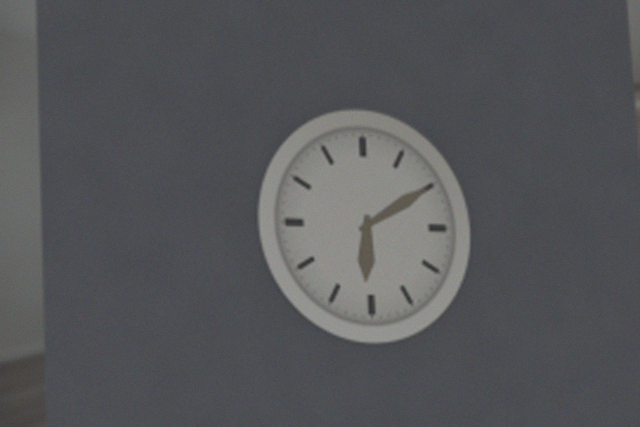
6:10
